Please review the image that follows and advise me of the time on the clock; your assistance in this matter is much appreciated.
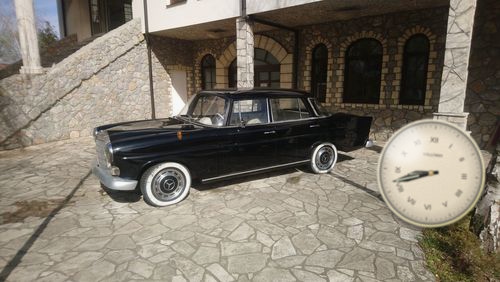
8:42
